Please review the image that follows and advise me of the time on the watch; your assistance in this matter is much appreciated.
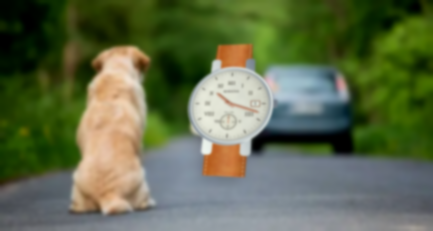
10:18
